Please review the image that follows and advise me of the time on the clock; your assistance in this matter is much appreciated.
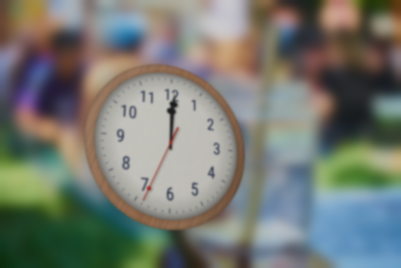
12:00:34
